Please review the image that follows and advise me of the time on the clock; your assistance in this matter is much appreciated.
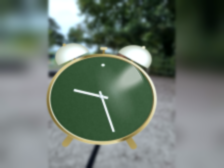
9:27
